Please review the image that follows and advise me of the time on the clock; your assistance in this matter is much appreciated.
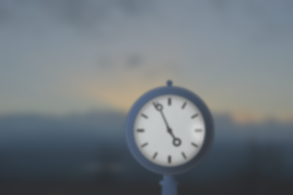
4:56
